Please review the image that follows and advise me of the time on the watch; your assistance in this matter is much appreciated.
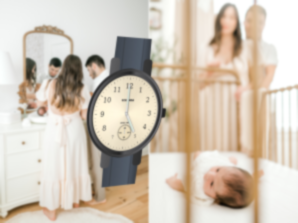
5:00
